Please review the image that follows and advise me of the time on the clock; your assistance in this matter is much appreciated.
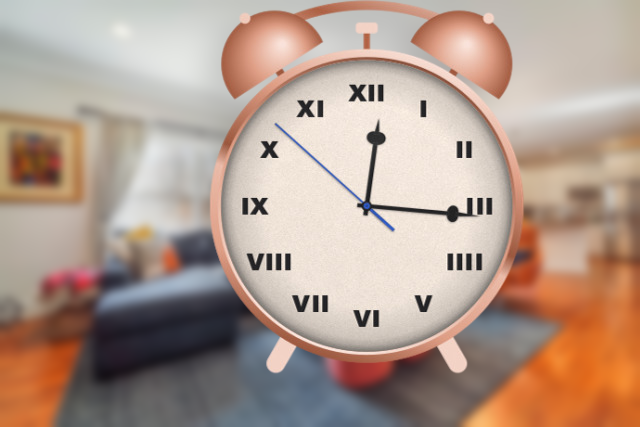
12:15:52
